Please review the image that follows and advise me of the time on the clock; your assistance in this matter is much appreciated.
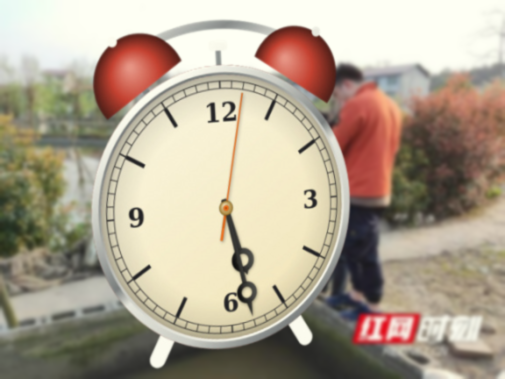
5:28:02
